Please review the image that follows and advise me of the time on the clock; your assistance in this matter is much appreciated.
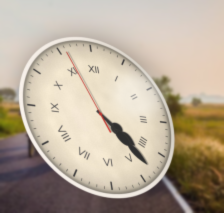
4:22:56
